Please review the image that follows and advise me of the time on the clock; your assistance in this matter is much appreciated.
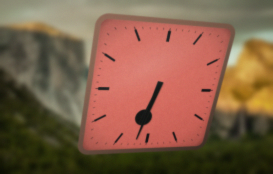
6:32
